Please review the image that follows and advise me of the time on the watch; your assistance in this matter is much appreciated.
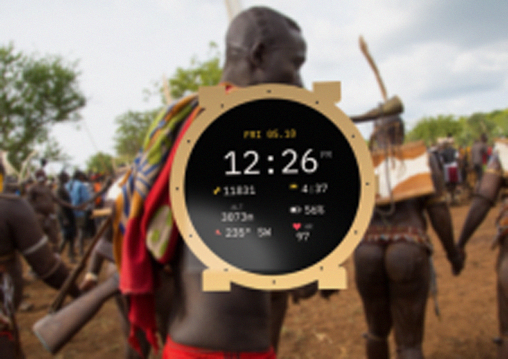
12:26
